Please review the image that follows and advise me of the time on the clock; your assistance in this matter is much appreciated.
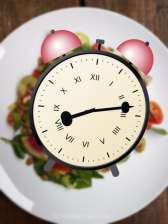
8:13
